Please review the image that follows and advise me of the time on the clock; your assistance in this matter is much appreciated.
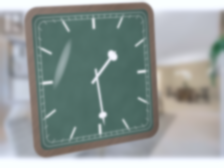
1:29
